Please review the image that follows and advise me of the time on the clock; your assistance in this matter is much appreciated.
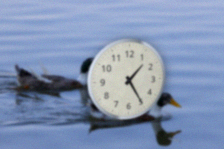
1:25
